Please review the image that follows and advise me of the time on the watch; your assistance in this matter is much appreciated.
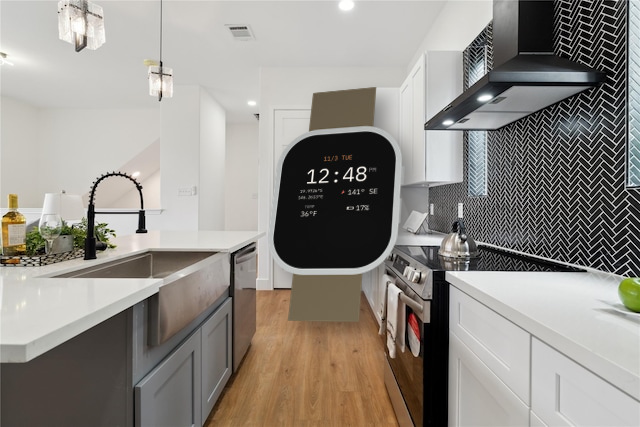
12:48
